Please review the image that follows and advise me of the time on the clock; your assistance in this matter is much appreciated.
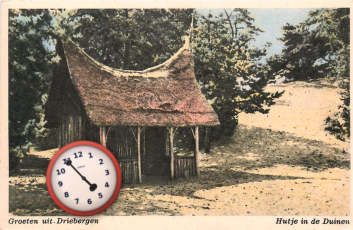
4:55
